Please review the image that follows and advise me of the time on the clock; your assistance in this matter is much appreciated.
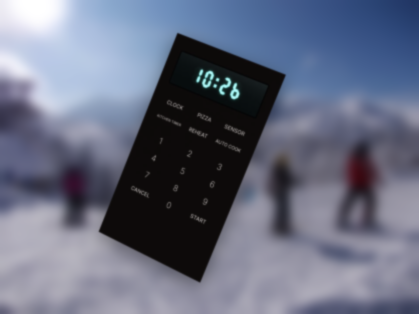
10:26
